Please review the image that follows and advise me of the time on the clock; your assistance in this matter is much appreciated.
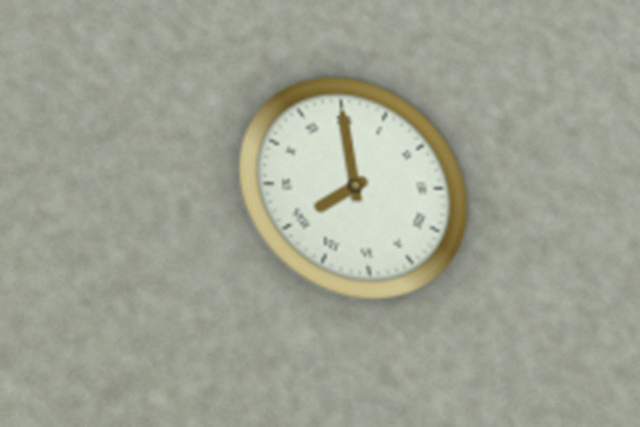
8:00
